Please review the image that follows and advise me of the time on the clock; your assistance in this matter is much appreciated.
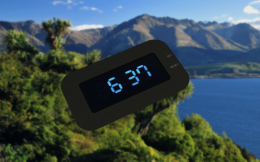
6:37
